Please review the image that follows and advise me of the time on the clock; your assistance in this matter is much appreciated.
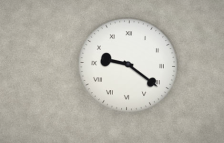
9:21
